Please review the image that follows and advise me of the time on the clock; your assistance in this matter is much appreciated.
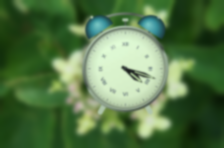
4:18
